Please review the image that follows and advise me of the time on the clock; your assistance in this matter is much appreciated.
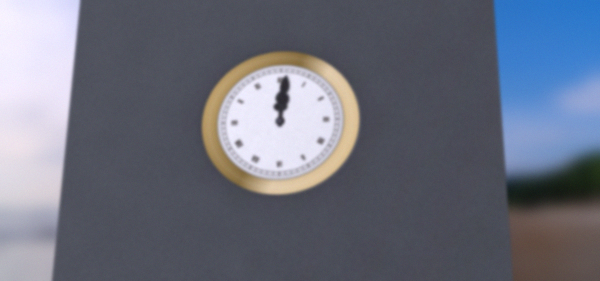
12:01
